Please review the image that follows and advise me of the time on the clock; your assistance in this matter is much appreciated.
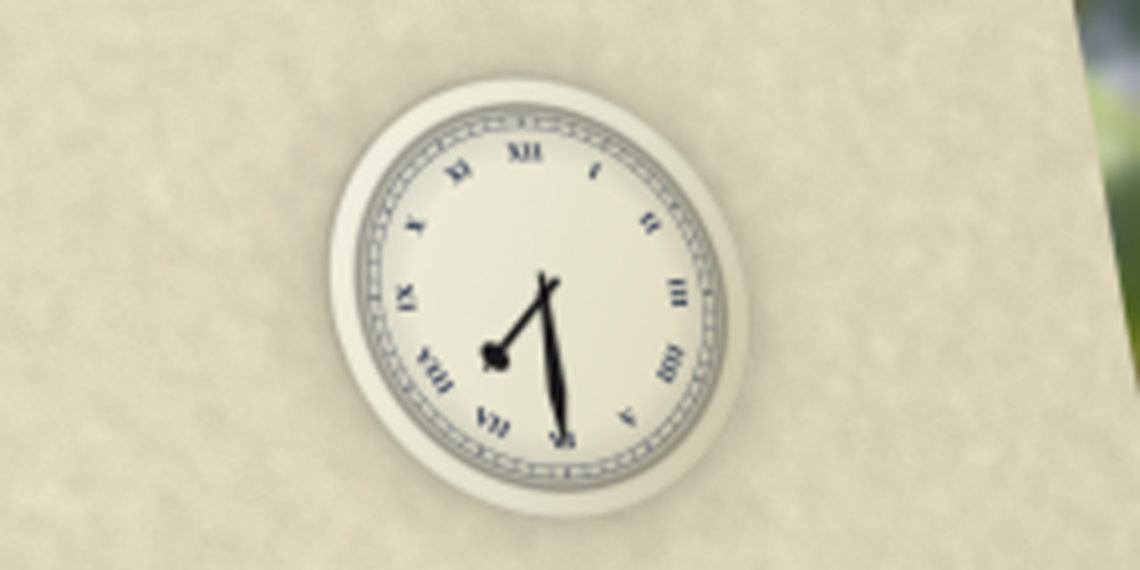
7:30
